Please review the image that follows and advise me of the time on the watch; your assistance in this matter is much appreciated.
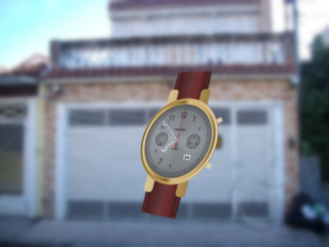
7:52
